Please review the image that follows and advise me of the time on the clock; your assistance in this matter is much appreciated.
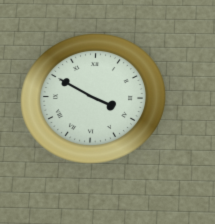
3:50
